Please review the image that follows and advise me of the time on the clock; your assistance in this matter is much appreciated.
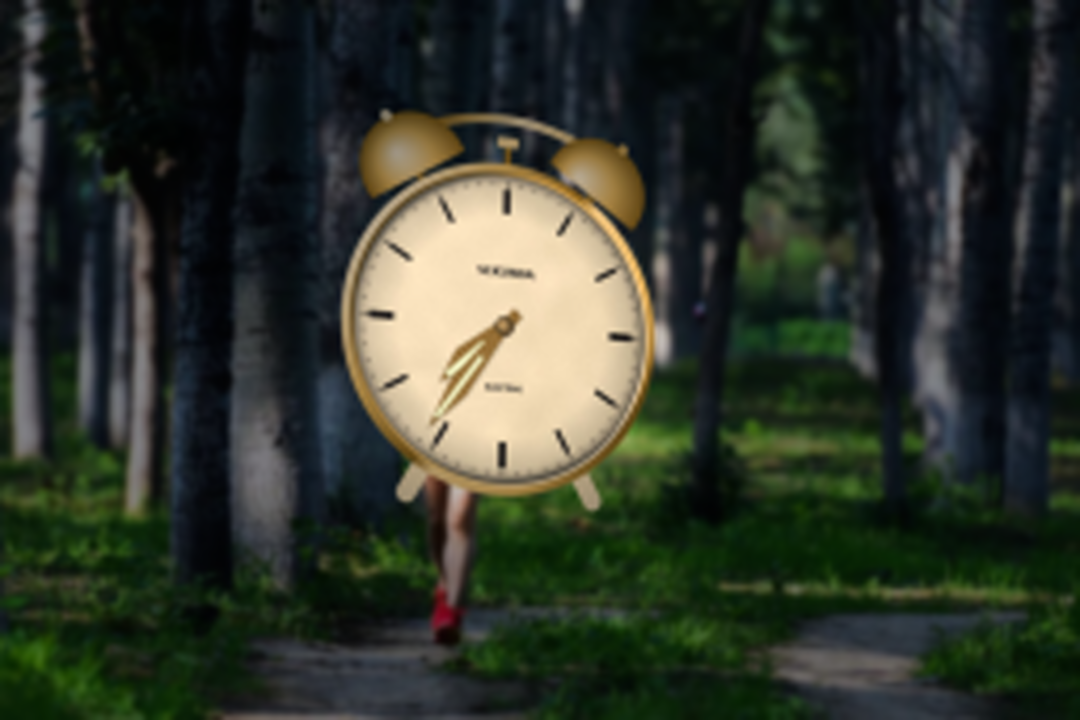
7:36
